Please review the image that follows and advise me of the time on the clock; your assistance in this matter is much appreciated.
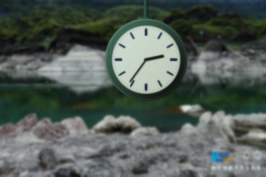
2:36
